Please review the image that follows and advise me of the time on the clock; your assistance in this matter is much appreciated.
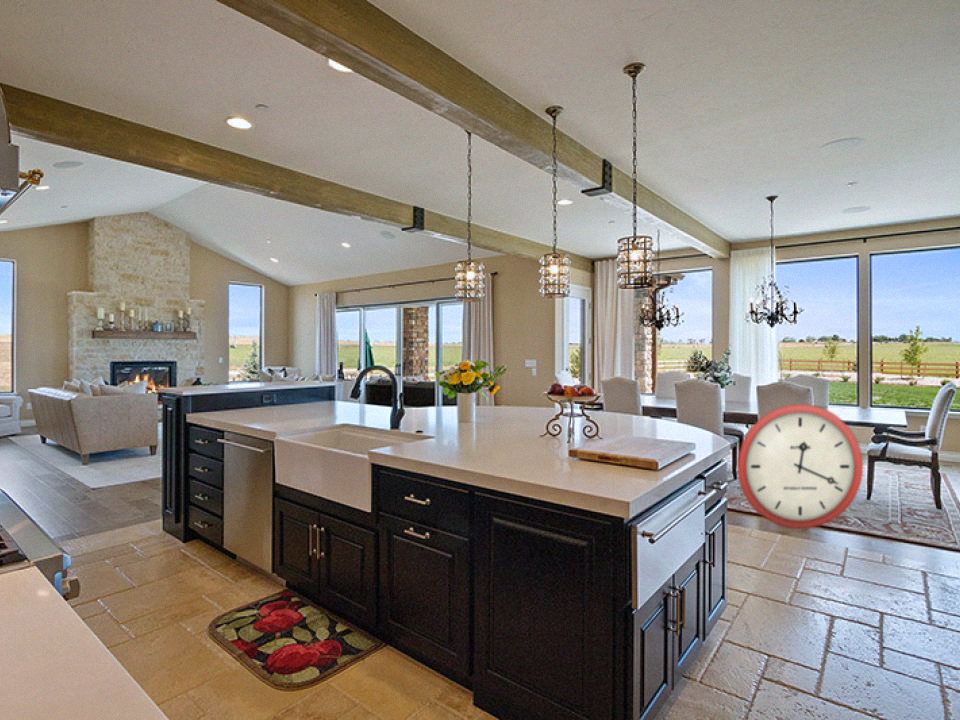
12:19
